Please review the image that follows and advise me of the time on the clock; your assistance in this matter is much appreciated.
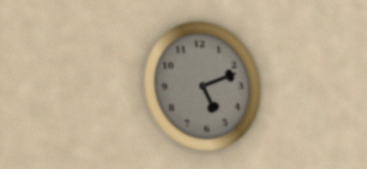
5:12
